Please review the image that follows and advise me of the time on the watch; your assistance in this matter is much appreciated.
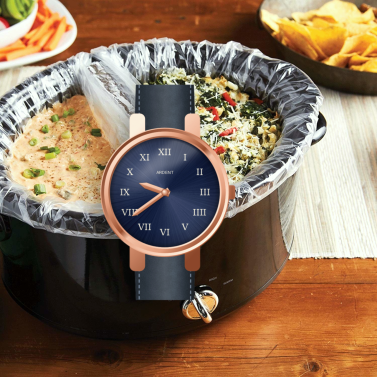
9:39
